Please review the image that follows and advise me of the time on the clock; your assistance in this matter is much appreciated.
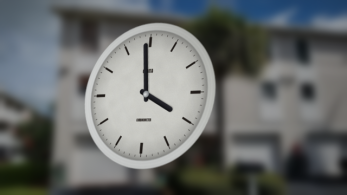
3:59
